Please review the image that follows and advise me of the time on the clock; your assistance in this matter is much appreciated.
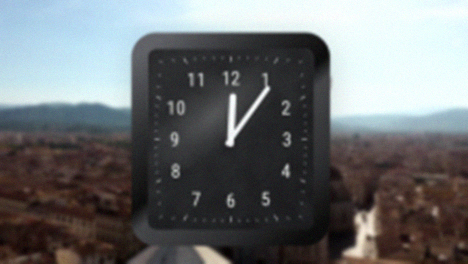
12:06
